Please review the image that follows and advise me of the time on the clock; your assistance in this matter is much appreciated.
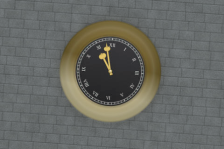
10:58
